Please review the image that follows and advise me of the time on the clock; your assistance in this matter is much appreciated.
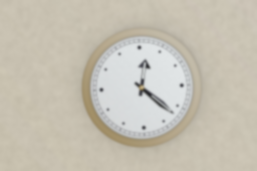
12:22
